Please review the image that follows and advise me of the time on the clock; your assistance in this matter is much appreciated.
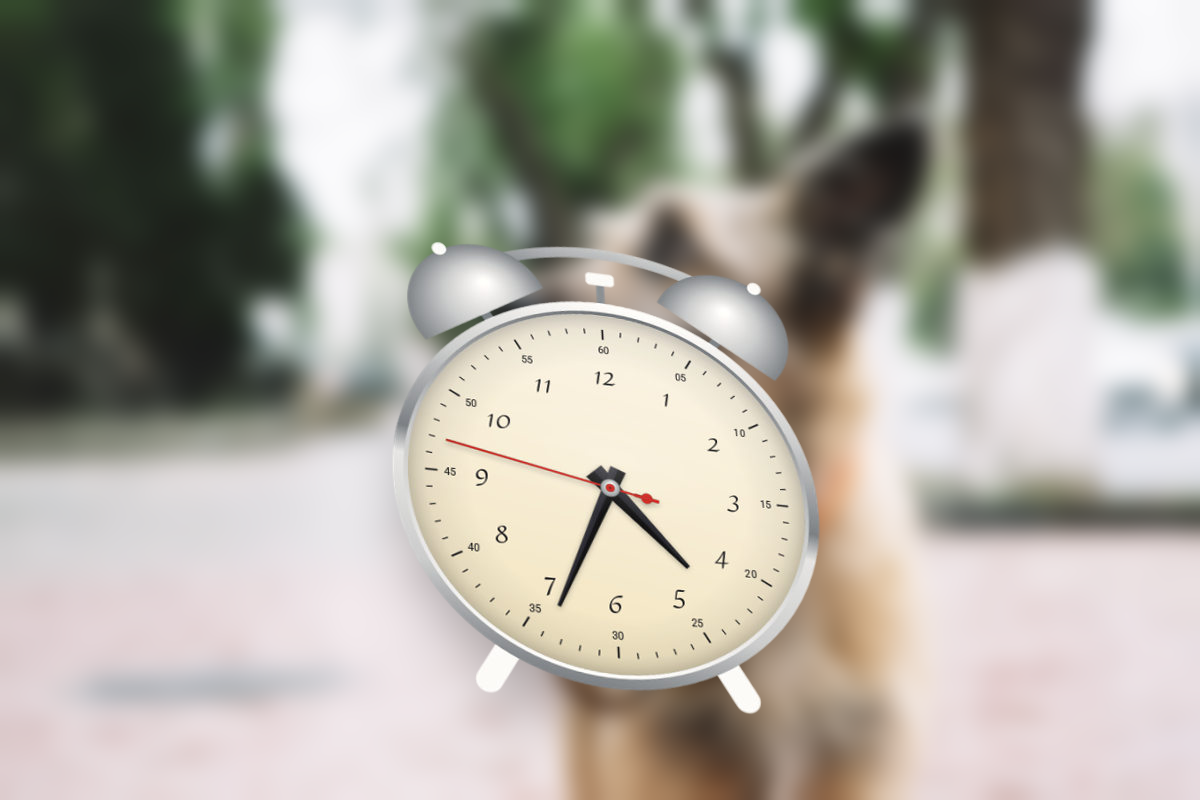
4:33:47
